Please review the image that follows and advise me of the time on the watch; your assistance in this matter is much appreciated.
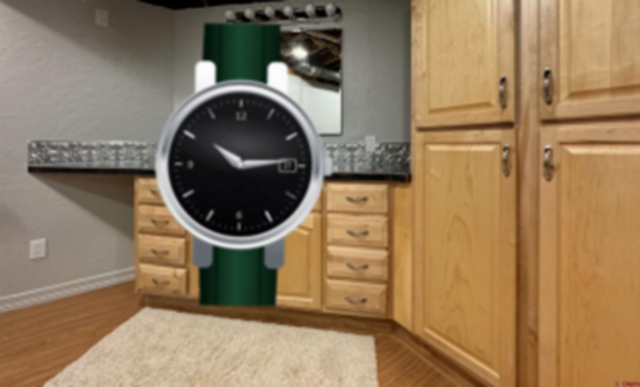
10:14
